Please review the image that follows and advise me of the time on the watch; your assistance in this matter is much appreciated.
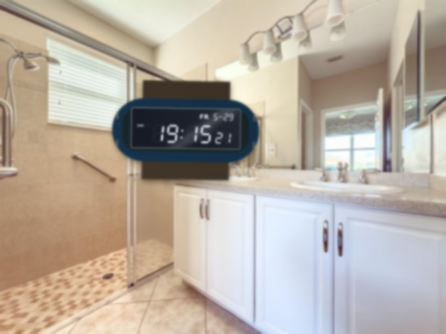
19:15:21
